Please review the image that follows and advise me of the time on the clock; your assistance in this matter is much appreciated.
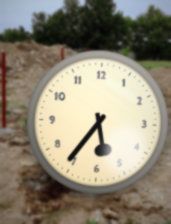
5:36
